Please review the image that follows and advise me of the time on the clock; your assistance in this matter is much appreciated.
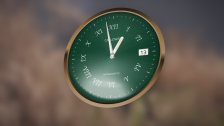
12:58
